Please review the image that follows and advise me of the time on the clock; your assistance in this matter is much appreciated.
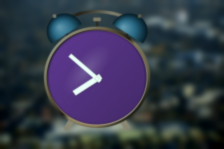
7:52
